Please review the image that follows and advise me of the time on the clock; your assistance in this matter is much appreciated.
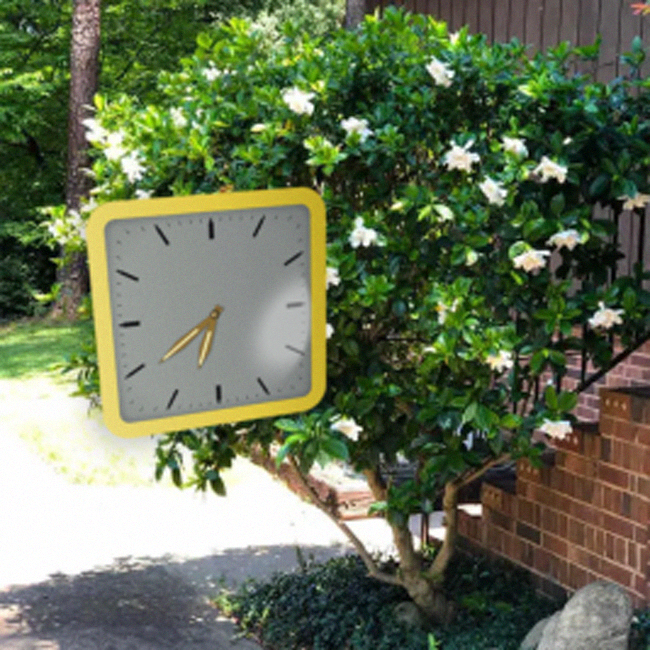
6:39
